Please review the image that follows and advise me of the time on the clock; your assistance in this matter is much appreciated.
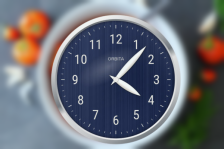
4:07
